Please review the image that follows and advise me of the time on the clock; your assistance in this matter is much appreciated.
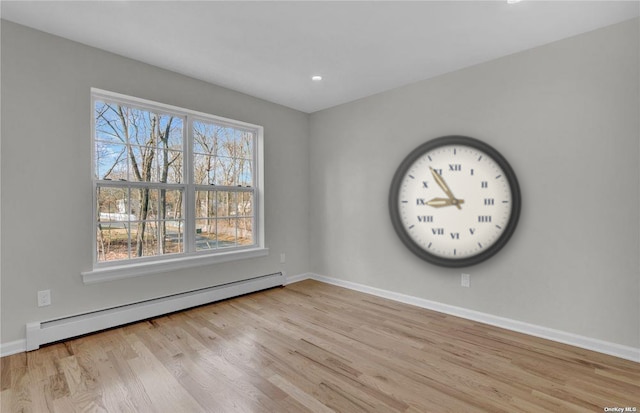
8:54
